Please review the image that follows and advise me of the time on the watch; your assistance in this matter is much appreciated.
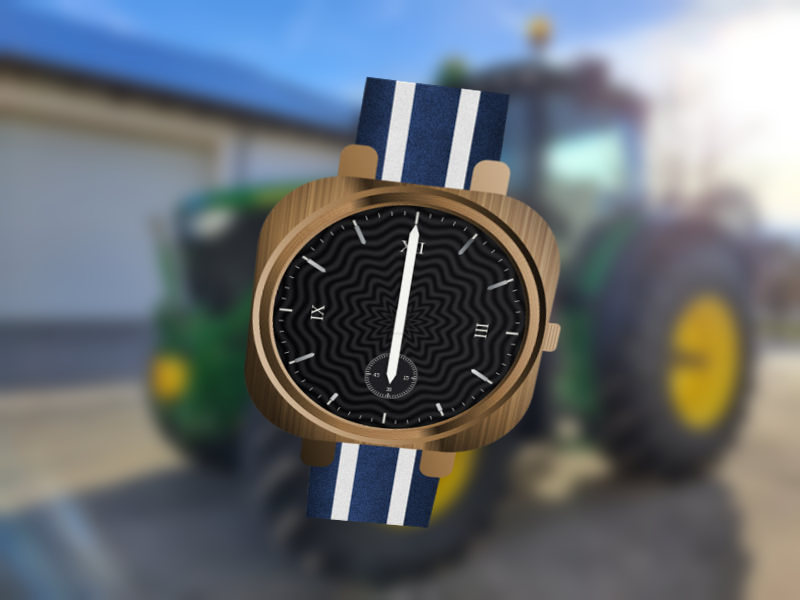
6:00
